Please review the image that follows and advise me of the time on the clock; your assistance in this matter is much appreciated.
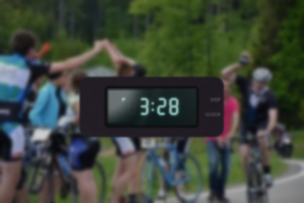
3:28
